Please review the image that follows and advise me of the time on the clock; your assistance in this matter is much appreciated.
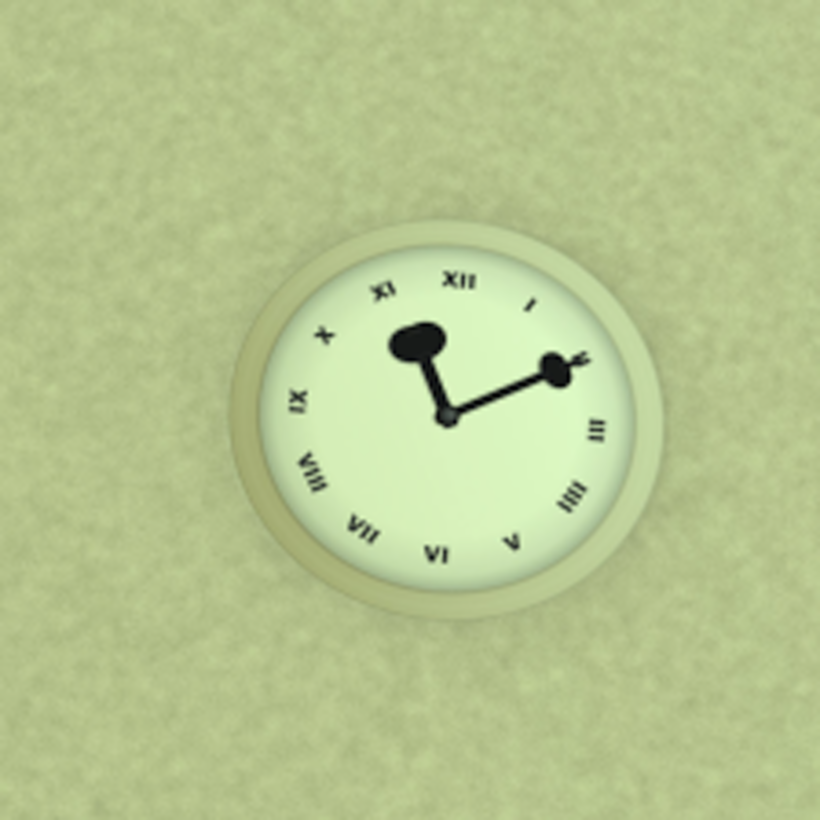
11:10
